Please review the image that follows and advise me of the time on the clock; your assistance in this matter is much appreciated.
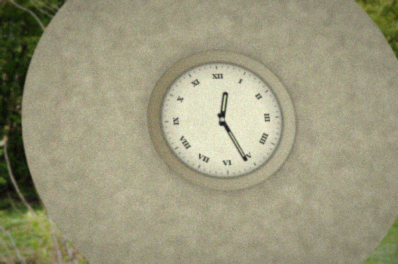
12:26
